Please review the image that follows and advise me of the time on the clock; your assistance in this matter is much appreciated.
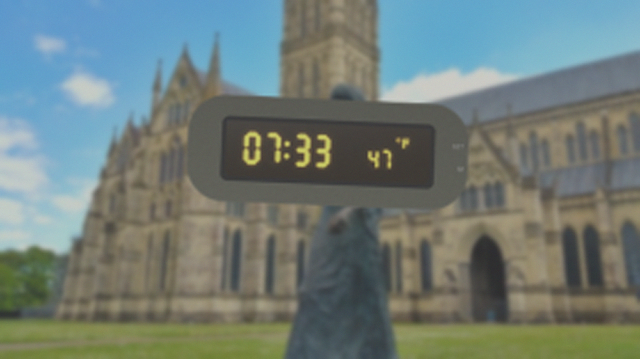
7:33
